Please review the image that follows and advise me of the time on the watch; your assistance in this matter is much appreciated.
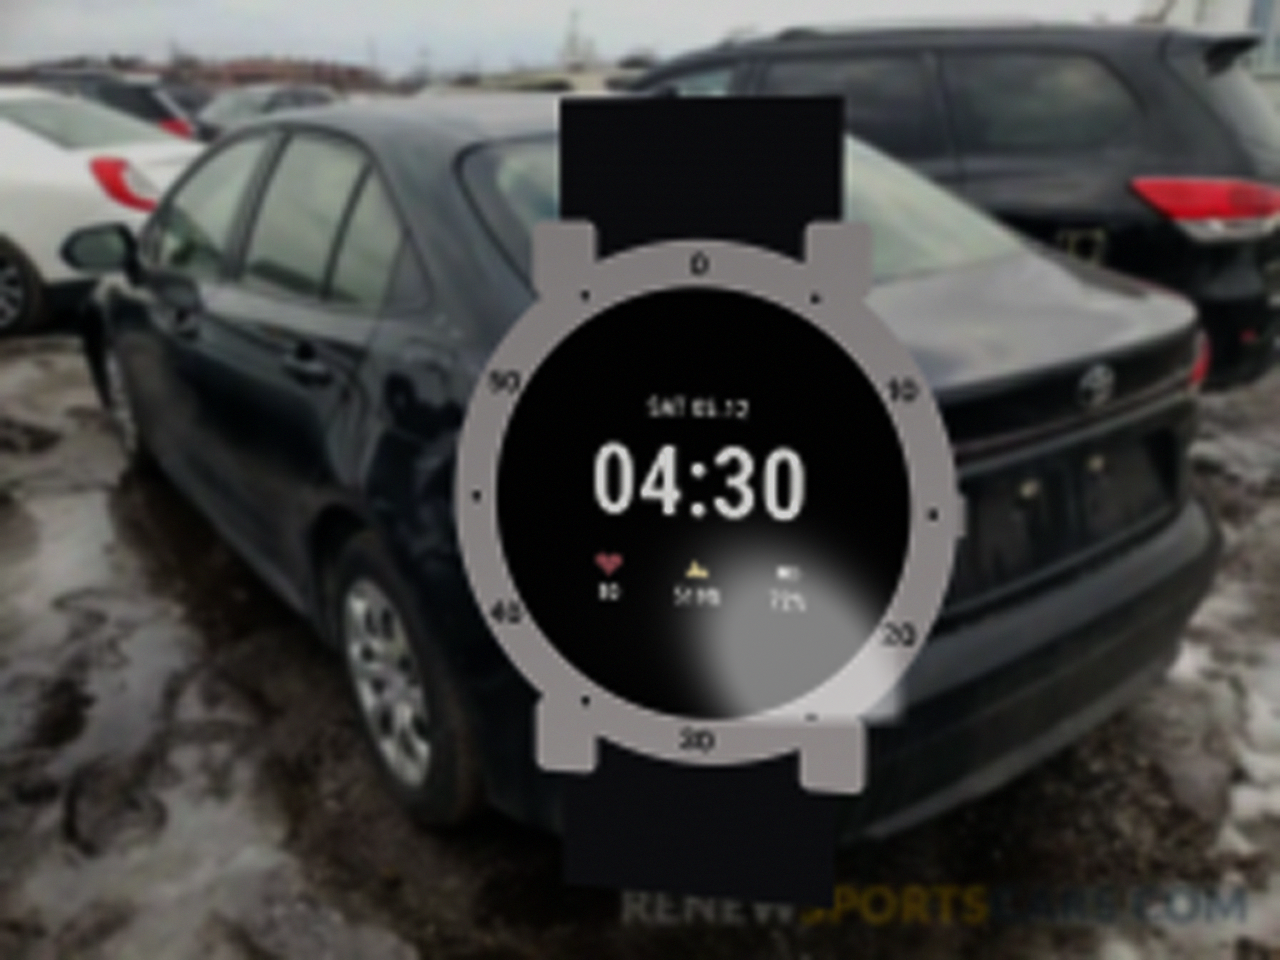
4:30
